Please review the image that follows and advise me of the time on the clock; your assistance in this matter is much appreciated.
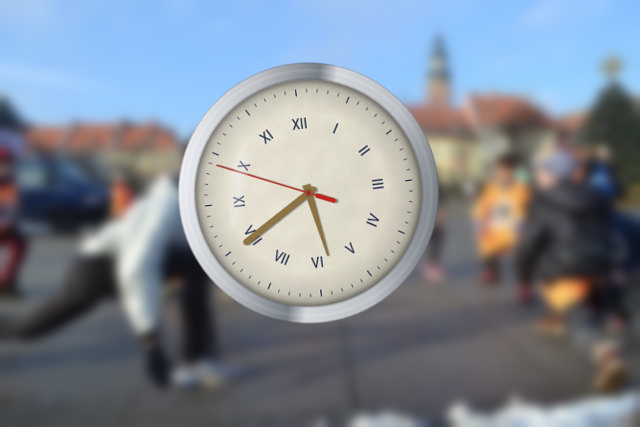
5:39:49
